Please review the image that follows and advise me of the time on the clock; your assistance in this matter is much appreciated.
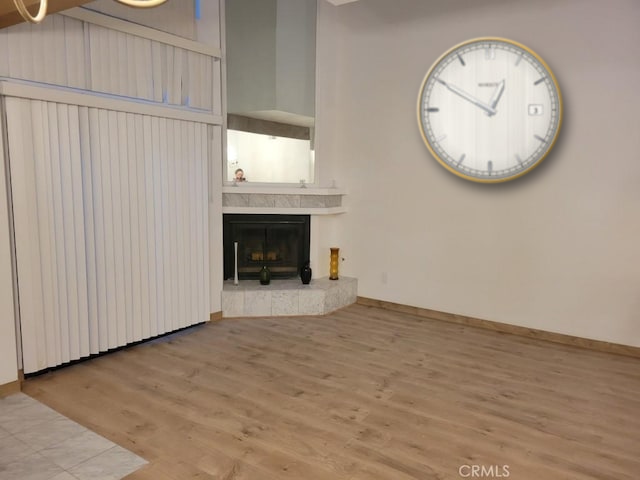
12:50
